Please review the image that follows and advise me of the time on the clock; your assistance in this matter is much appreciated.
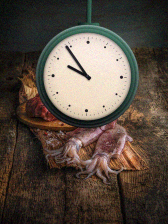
9:54
